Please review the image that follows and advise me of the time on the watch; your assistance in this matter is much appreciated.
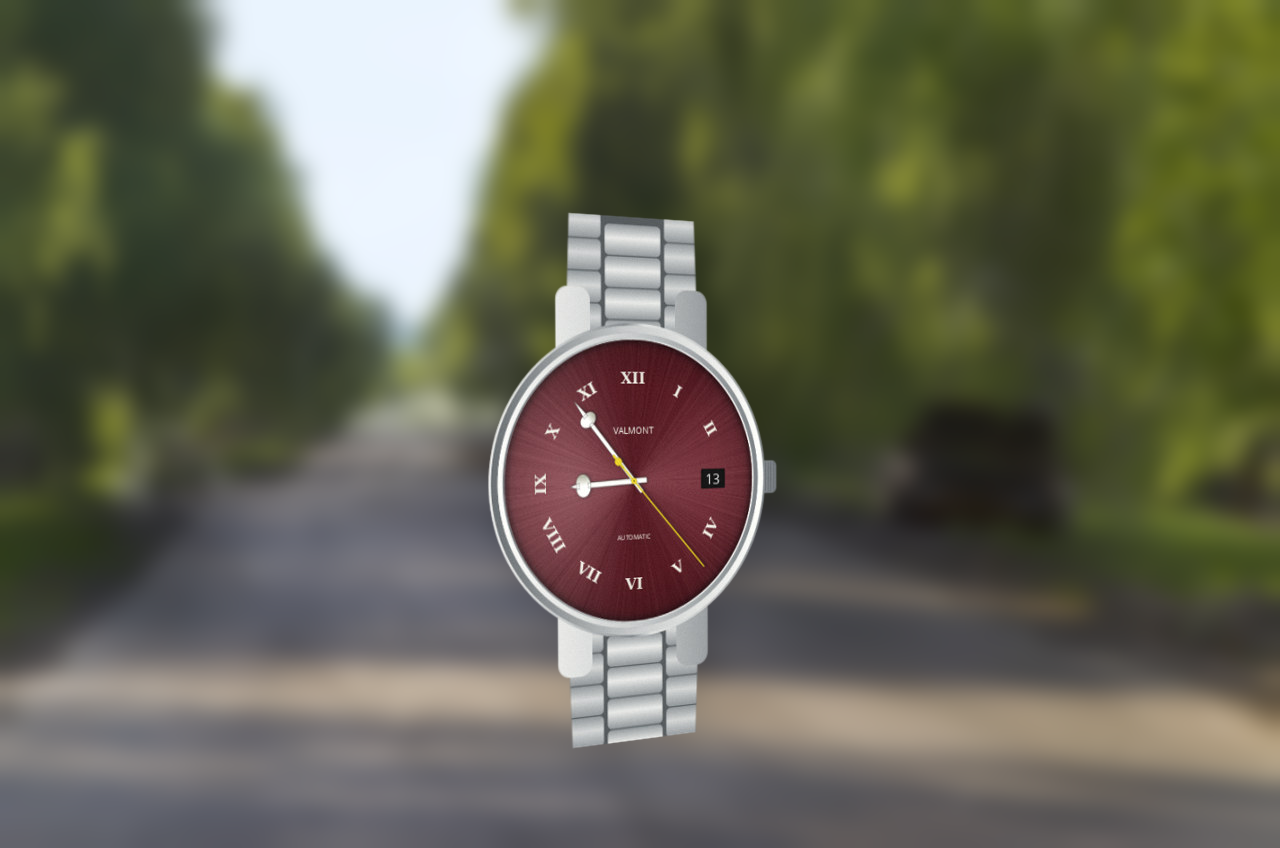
8:53:23
